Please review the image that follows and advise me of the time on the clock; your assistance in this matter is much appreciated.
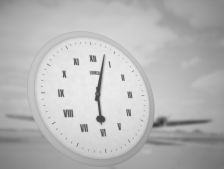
6:03
